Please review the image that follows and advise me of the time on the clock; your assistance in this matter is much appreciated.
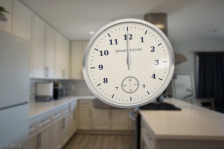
12:00
